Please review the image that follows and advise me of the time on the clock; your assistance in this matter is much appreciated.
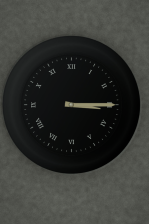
3:15
